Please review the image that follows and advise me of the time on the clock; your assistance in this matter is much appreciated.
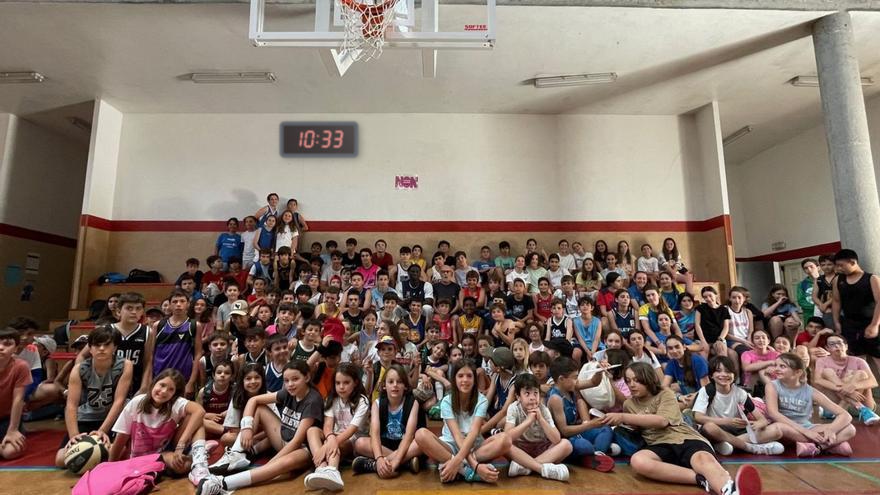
10:33
